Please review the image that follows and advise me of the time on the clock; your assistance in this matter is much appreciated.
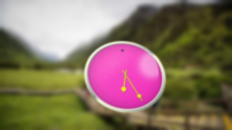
6:26
